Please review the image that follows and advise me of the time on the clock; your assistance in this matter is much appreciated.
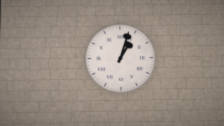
1:03
